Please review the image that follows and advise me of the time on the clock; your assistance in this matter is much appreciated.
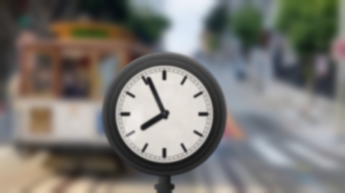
7:56
